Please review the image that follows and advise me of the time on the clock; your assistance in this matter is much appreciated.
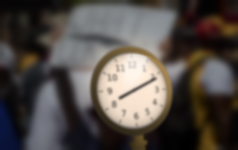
8:11
